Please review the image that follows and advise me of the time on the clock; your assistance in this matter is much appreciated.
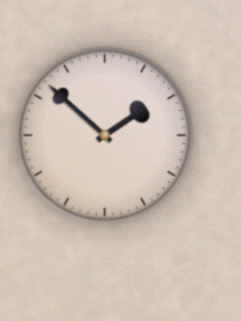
1:52
